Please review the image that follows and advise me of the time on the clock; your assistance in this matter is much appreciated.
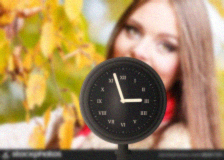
2:57
